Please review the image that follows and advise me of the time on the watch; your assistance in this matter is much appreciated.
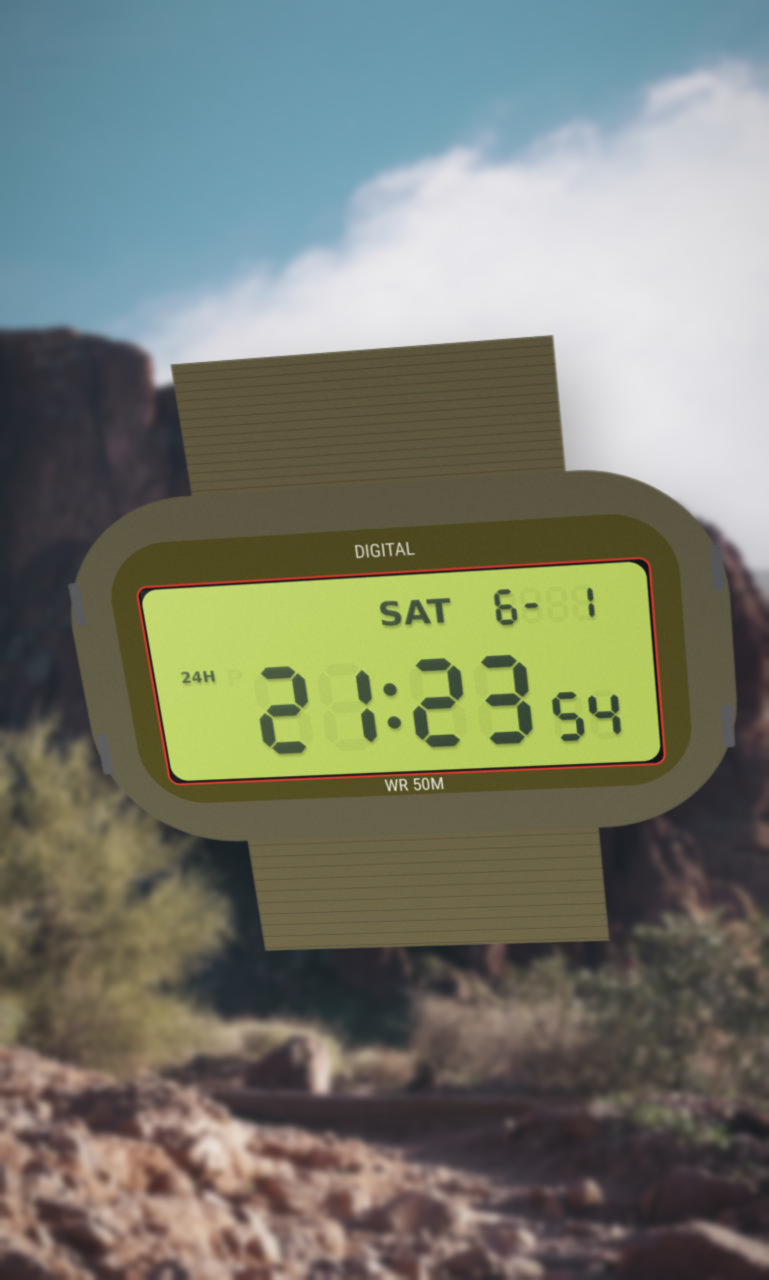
21:23:54
